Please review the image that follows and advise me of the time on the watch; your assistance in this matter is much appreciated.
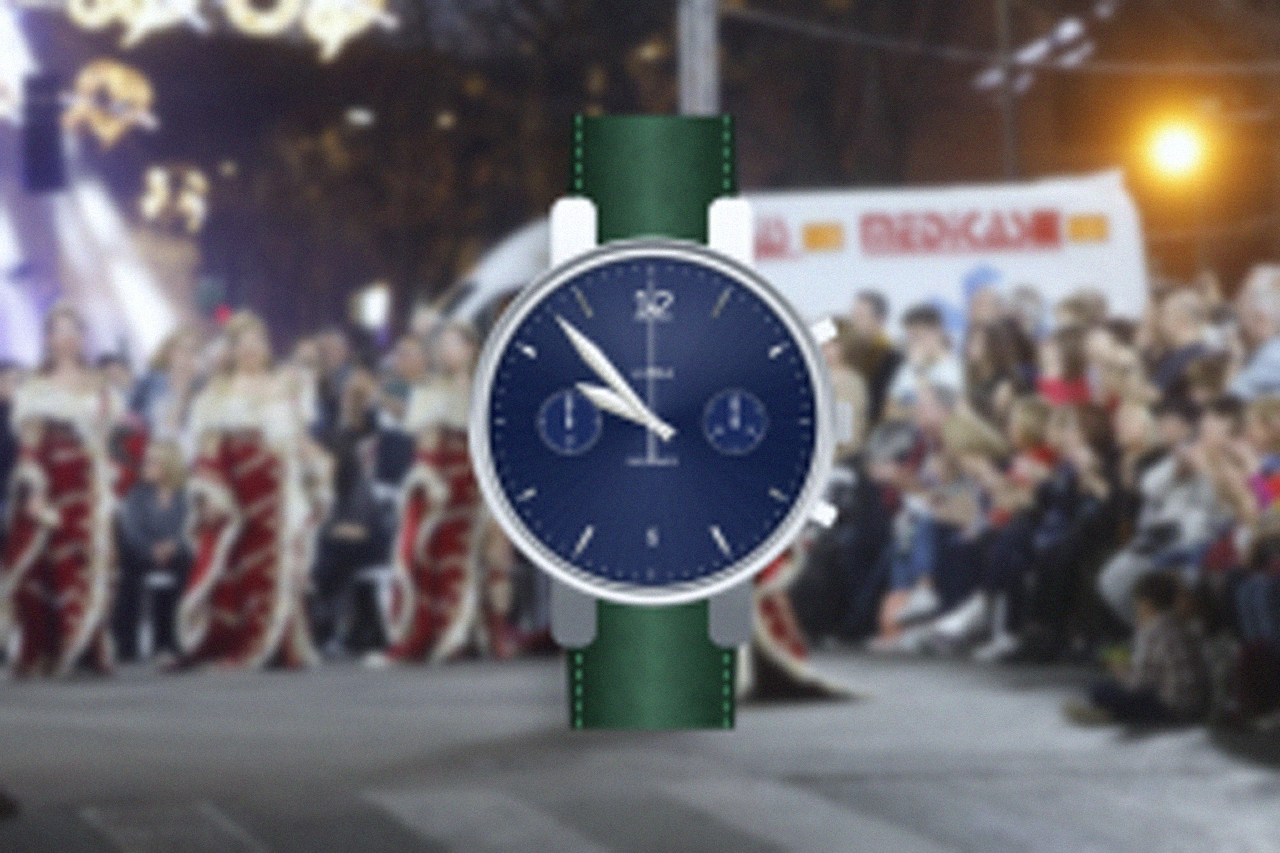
9:53
